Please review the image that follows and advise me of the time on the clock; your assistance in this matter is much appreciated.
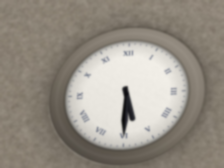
5:30
